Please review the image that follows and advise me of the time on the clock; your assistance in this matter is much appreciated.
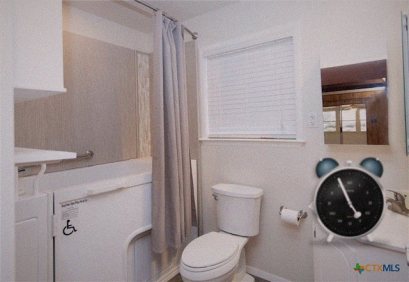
4:56
